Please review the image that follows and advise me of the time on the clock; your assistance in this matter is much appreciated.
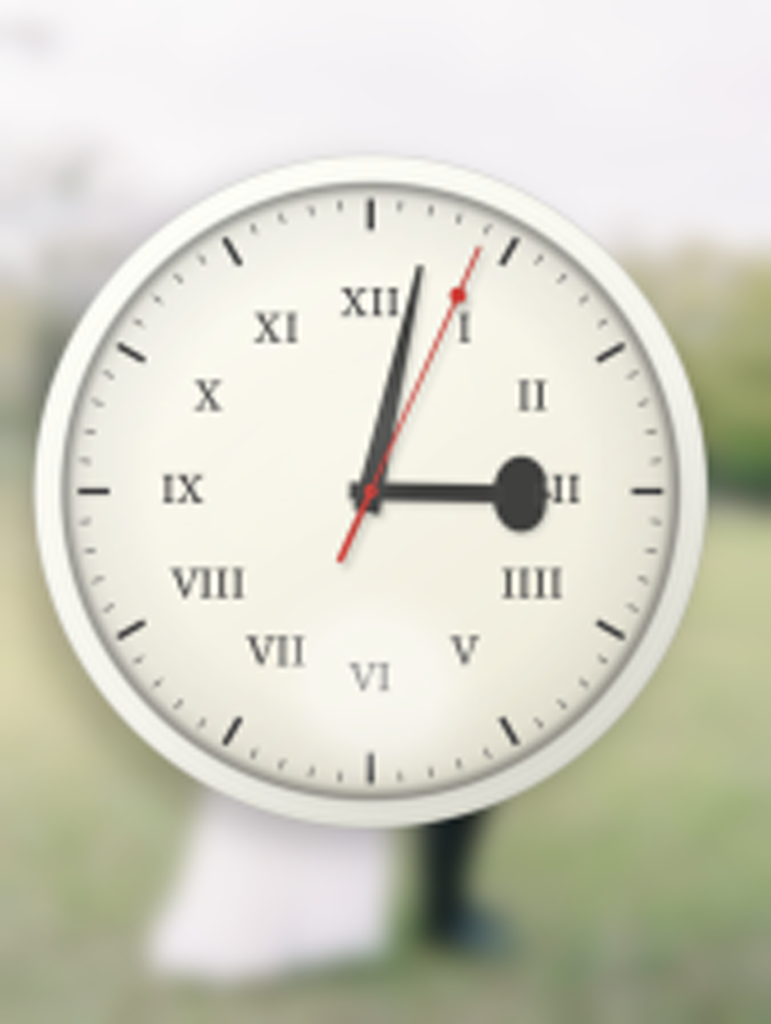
3:02:04
